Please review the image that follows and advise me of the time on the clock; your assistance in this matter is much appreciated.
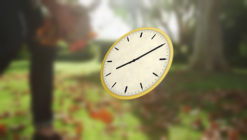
8:10
